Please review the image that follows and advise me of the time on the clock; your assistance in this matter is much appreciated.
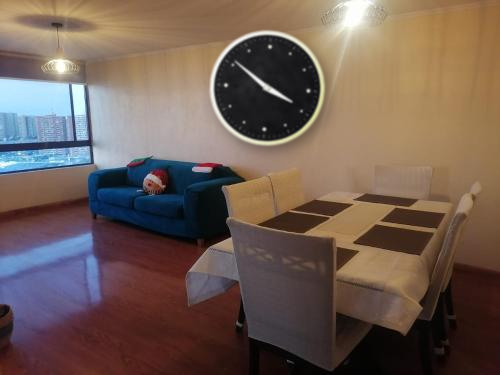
3:51
